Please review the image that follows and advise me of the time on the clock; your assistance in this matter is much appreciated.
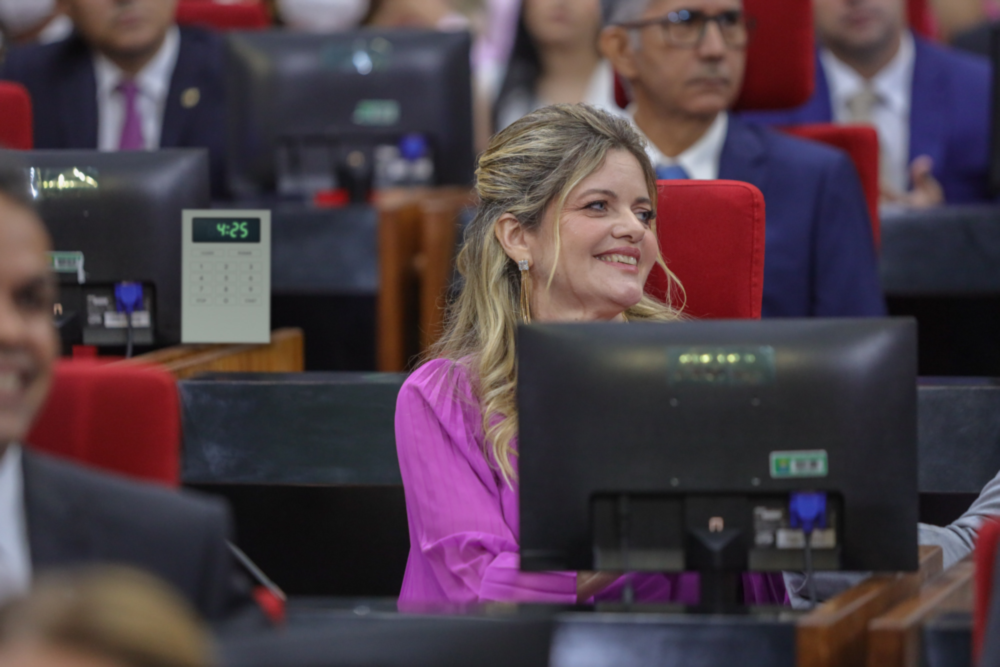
4:25
